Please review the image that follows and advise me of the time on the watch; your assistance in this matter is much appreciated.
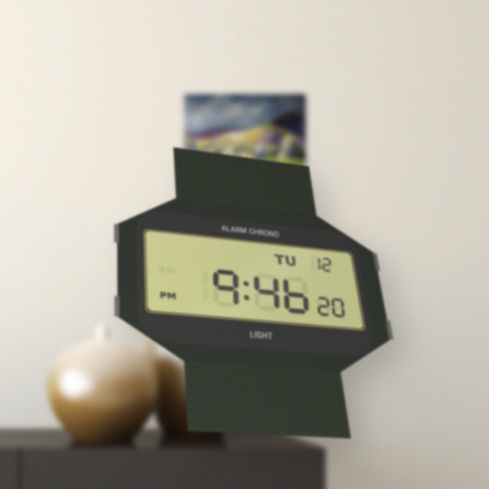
9:46:20
